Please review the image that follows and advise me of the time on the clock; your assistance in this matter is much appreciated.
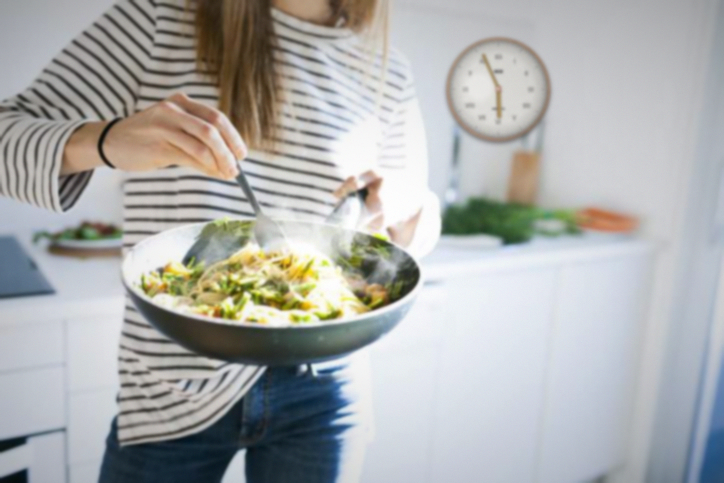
5:56
